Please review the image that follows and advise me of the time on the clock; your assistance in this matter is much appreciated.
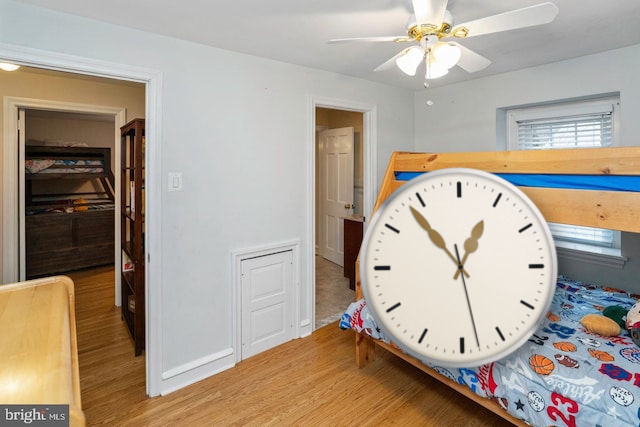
12:53:28
